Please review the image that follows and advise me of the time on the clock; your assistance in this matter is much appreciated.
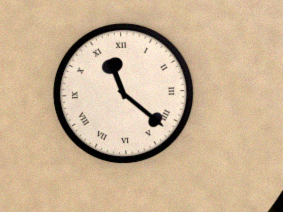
11:22
